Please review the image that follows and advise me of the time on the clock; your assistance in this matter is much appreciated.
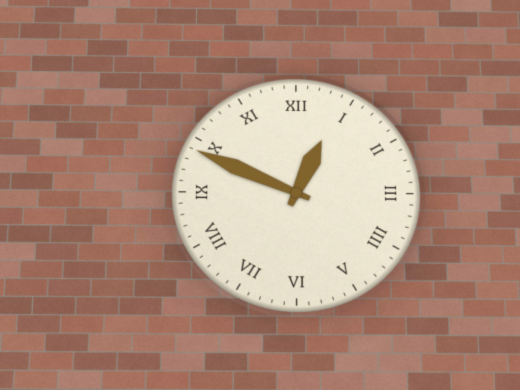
12:49
